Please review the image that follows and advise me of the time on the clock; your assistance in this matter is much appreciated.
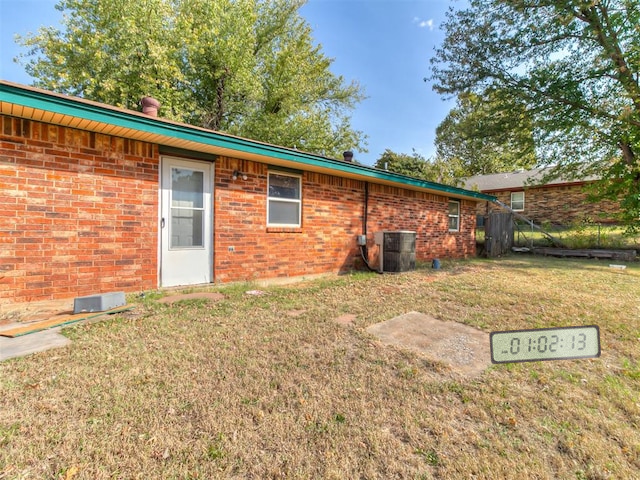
1:02:13
